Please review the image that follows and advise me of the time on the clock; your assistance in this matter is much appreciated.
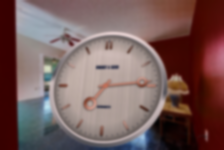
7:14
